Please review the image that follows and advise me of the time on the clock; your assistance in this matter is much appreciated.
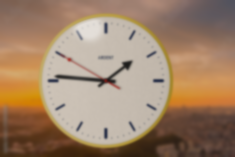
1:45:50
